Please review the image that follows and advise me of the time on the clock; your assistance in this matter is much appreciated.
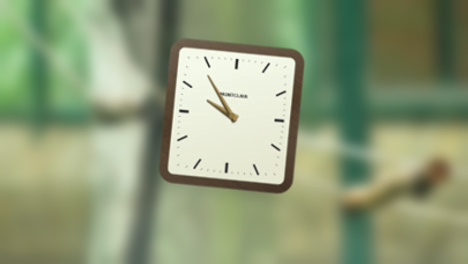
9:54
